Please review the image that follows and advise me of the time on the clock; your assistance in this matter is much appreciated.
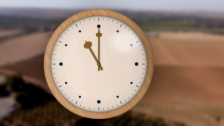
11:00
